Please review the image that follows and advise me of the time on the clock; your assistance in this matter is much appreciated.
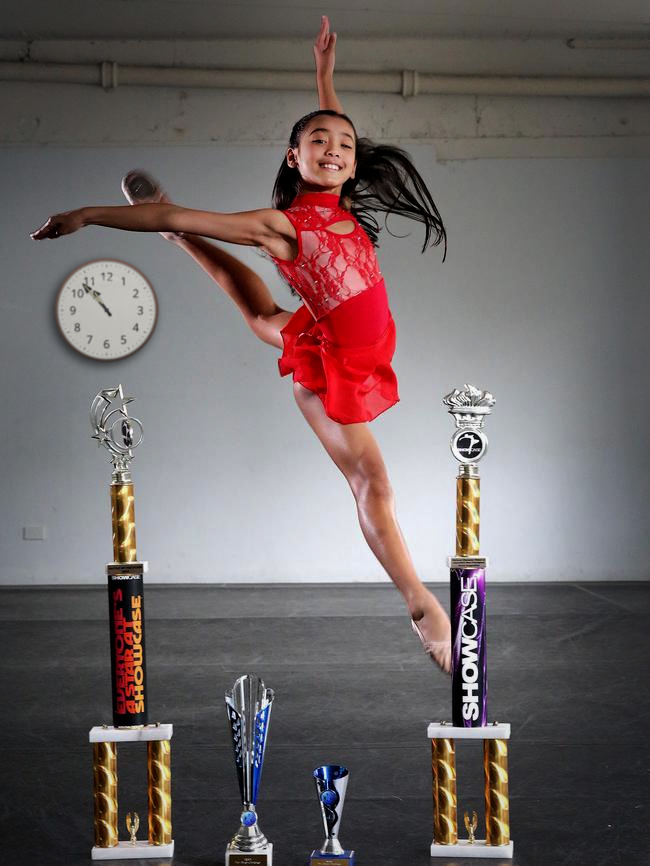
10:53
